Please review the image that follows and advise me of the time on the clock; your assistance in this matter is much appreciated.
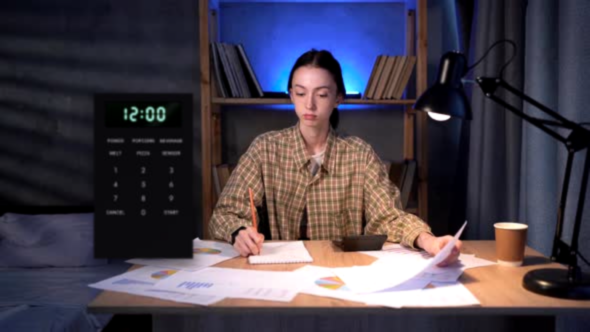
12:00
